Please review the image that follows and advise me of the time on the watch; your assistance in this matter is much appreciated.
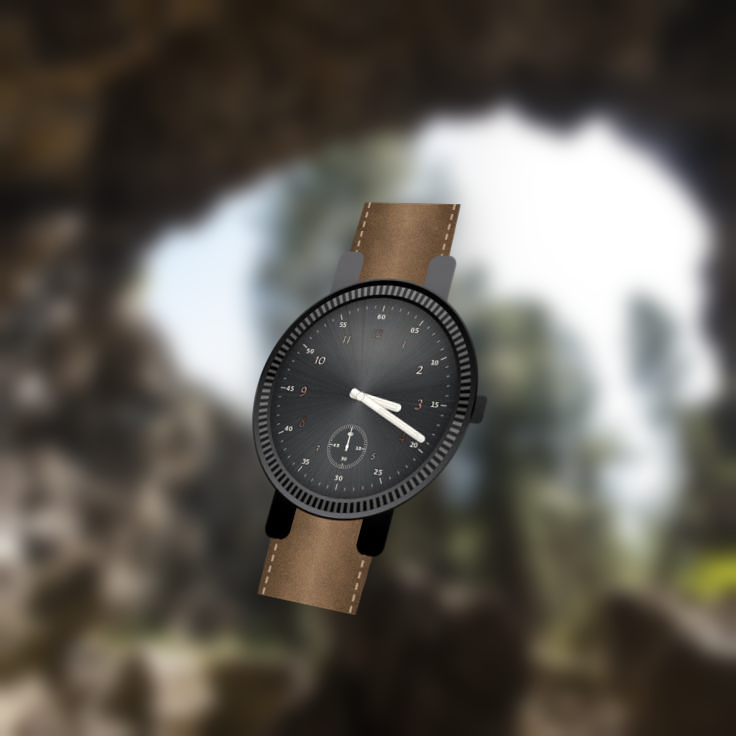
3:19
